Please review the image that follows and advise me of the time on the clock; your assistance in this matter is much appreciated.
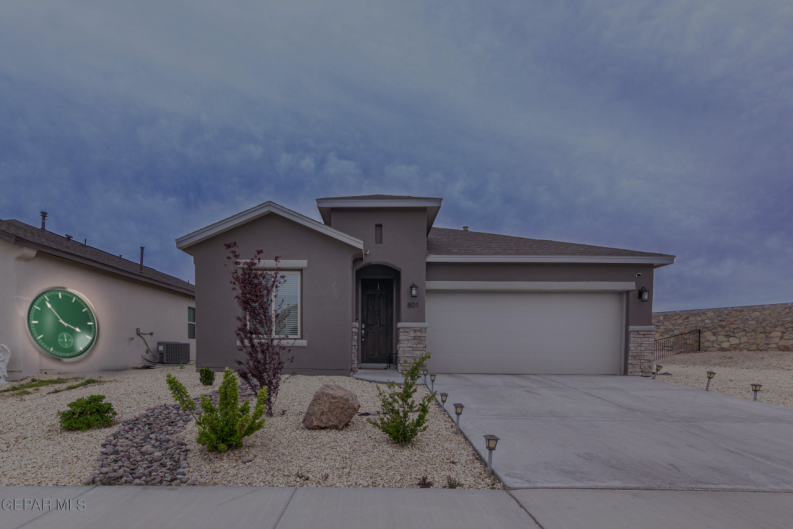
3:54
